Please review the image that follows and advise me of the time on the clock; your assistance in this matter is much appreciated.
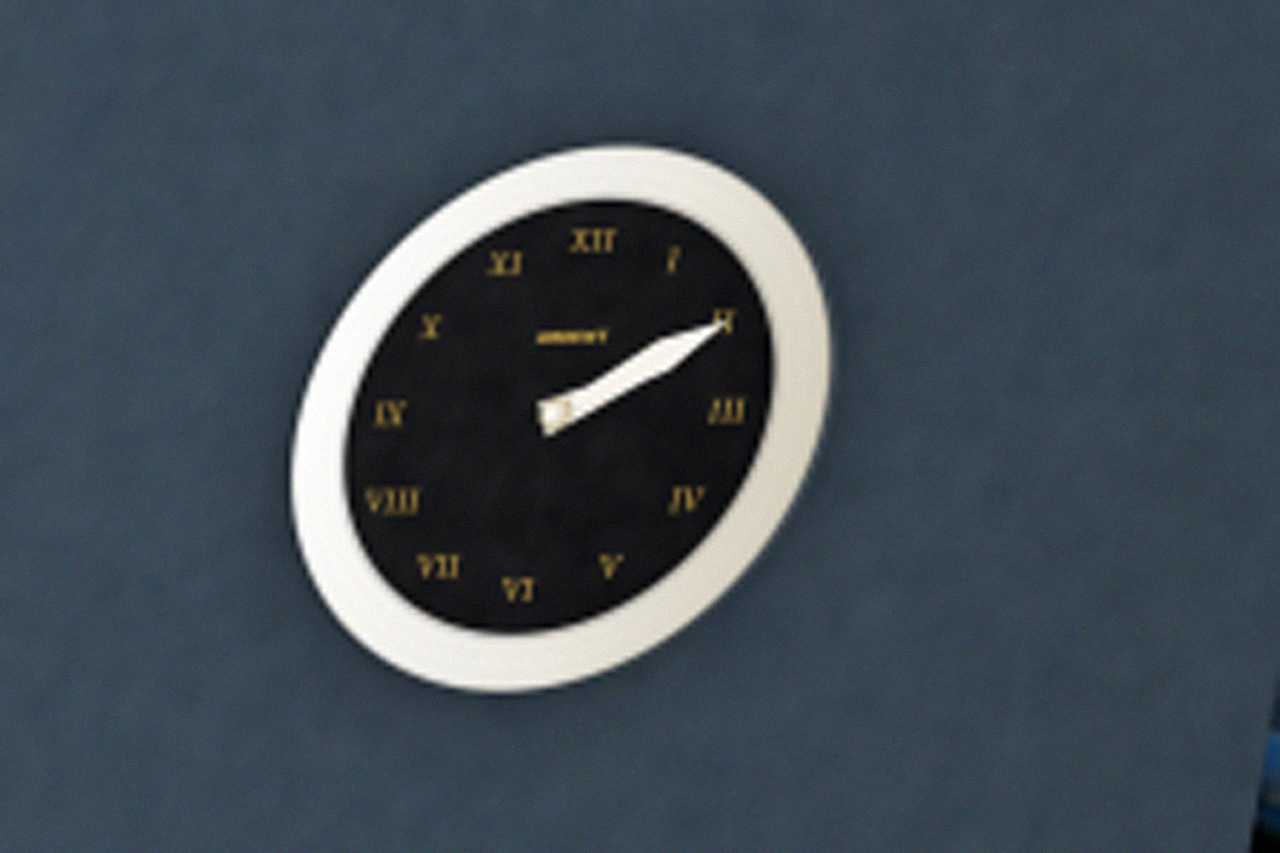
2:10
